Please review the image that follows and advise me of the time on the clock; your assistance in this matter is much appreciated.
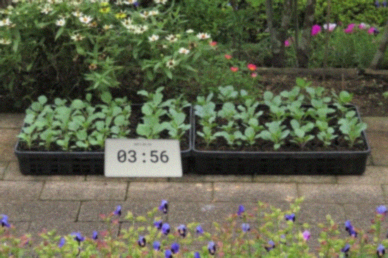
3:56
